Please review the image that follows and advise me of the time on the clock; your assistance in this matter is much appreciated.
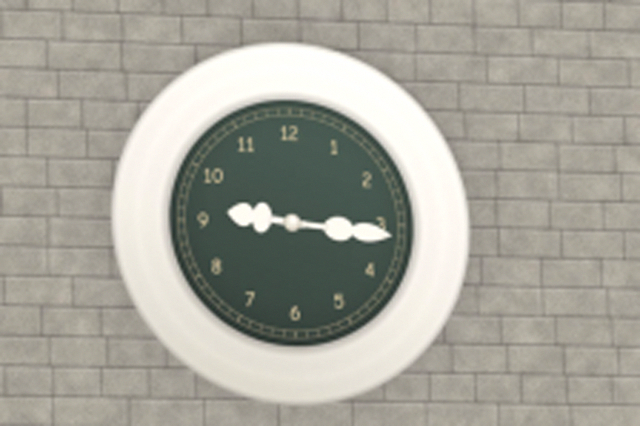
9:16
